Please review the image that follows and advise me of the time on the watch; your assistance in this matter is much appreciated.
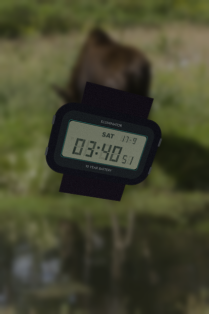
3:40:51
